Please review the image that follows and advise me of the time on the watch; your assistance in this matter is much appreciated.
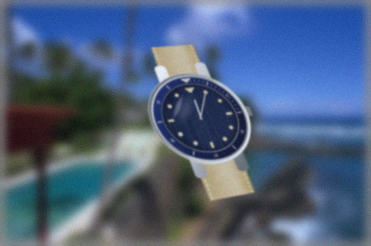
12:05
